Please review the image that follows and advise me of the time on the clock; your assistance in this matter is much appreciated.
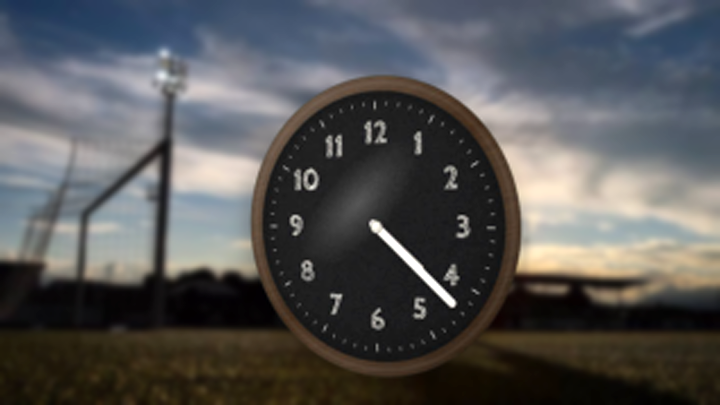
4:22
